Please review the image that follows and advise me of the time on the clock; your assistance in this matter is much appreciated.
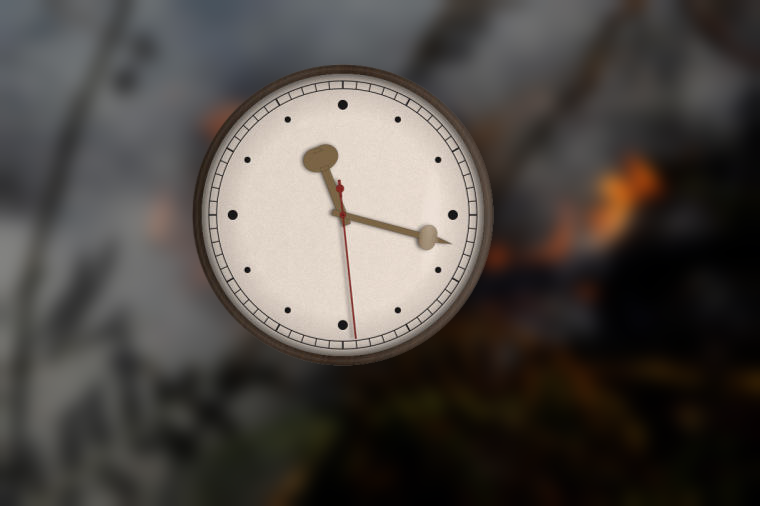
11:17:29
